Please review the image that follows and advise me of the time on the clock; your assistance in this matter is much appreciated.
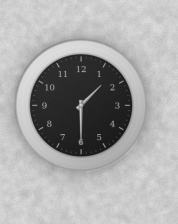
1:30
